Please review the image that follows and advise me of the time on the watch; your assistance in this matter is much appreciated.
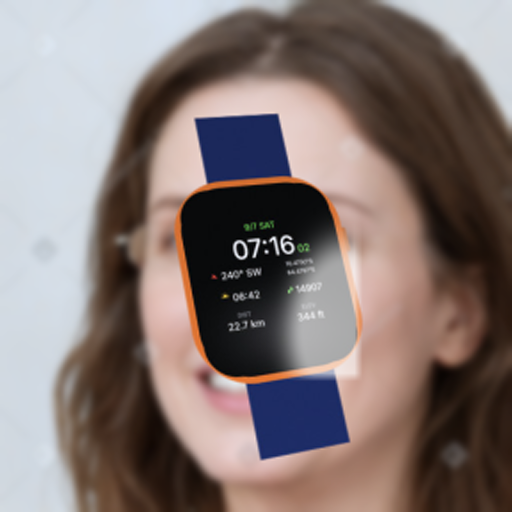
7:16
